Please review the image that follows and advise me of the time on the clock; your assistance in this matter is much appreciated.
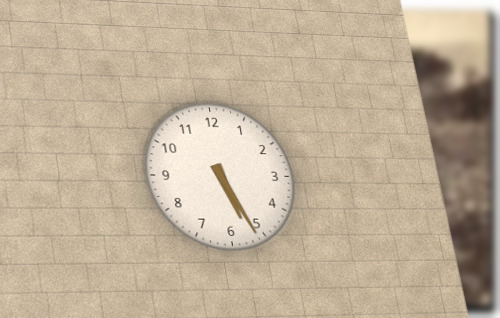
5:26
